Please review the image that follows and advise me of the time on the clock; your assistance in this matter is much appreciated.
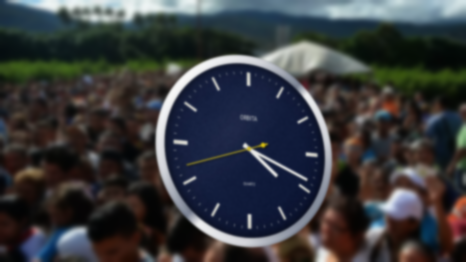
4:18:42
